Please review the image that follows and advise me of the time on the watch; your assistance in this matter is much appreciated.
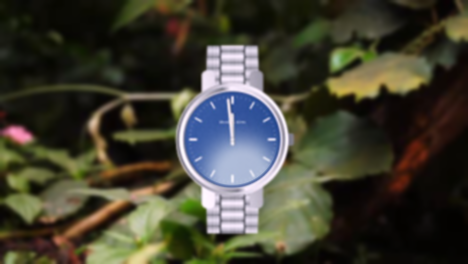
11:59
